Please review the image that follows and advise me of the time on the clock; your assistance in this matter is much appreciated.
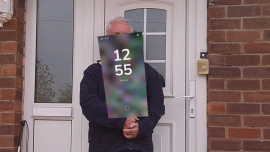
12:55
